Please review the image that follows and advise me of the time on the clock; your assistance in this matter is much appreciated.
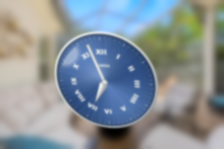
6:57
